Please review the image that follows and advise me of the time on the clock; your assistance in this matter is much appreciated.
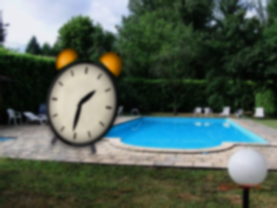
1:31
